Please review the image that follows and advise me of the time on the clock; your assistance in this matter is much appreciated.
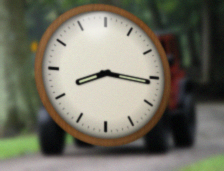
8:16
